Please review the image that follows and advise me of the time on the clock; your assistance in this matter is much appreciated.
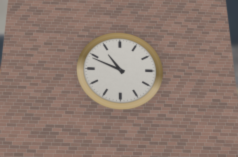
10:49
